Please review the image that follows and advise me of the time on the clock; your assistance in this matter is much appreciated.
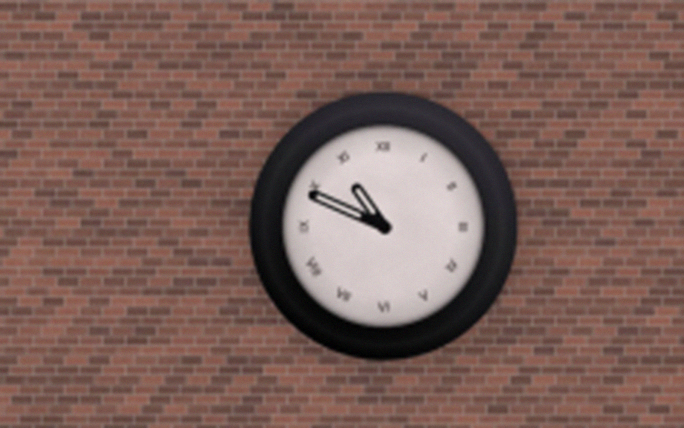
10:49
